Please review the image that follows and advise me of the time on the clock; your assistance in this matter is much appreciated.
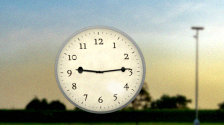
9:14
